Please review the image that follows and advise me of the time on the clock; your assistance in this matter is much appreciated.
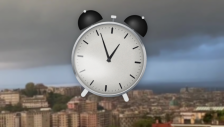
12:56
